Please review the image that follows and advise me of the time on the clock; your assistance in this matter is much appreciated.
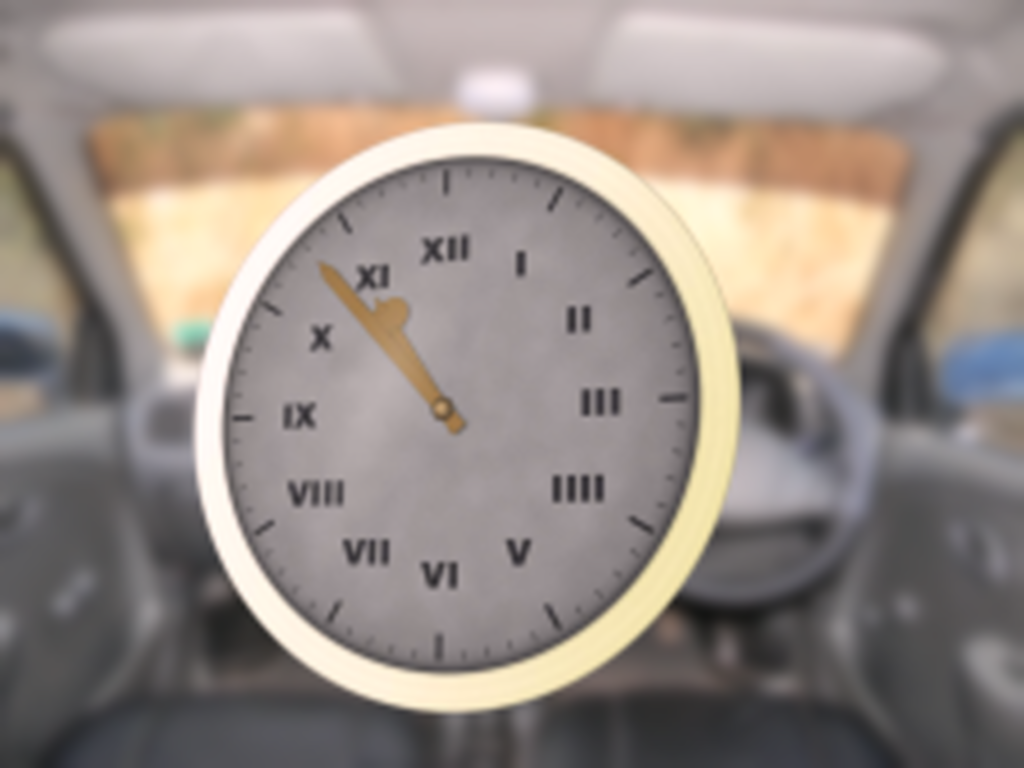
10:53
